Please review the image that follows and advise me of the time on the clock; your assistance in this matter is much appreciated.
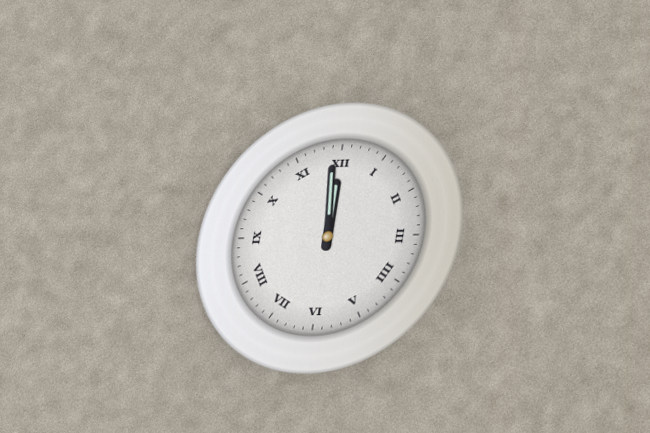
11:59
